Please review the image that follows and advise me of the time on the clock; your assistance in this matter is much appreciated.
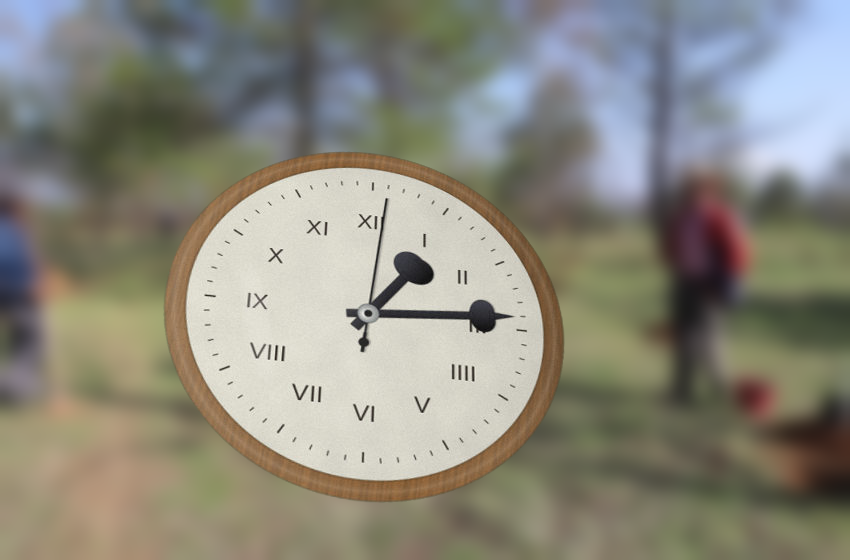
1:14:01
